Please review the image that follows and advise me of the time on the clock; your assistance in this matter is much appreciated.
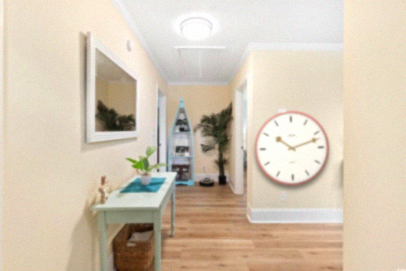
10:12
